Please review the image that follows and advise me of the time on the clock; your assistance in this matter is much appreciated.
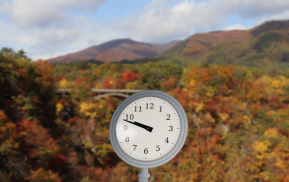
9:48
